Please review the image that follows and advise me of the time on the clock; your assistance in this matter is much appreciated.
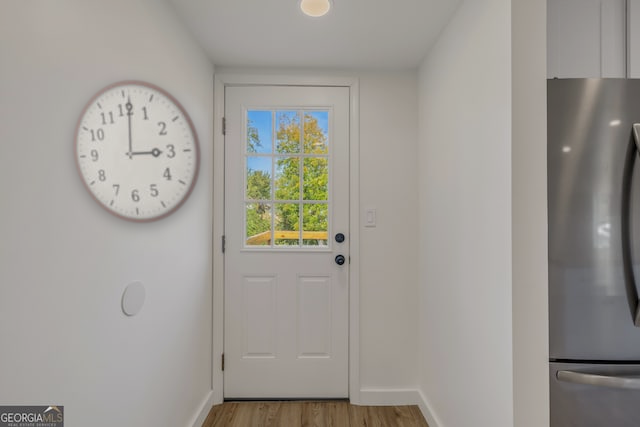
3:01
